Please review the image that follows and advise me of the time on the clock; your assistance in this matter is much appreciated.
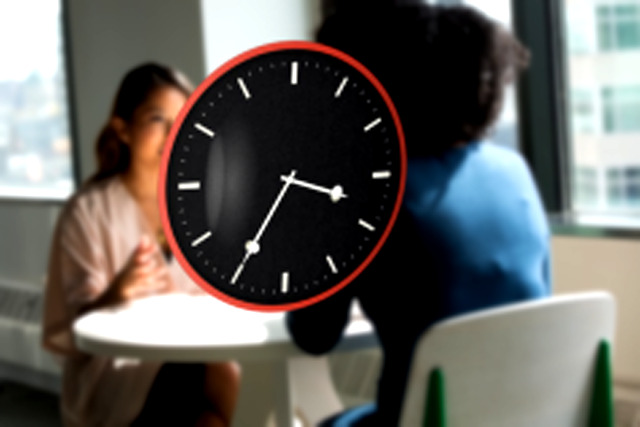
3:35
